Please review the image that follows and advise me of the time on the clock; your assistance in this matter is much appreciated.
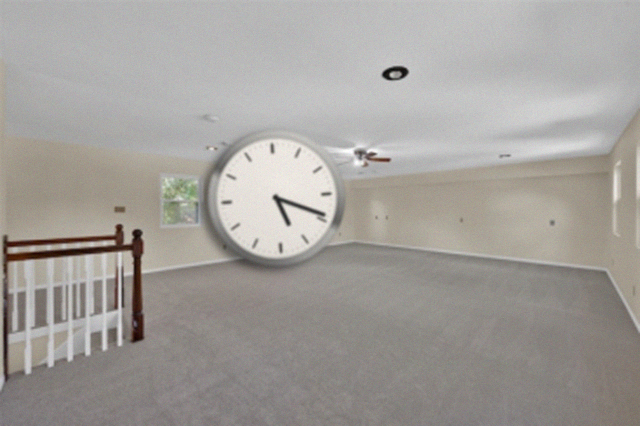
5:19
